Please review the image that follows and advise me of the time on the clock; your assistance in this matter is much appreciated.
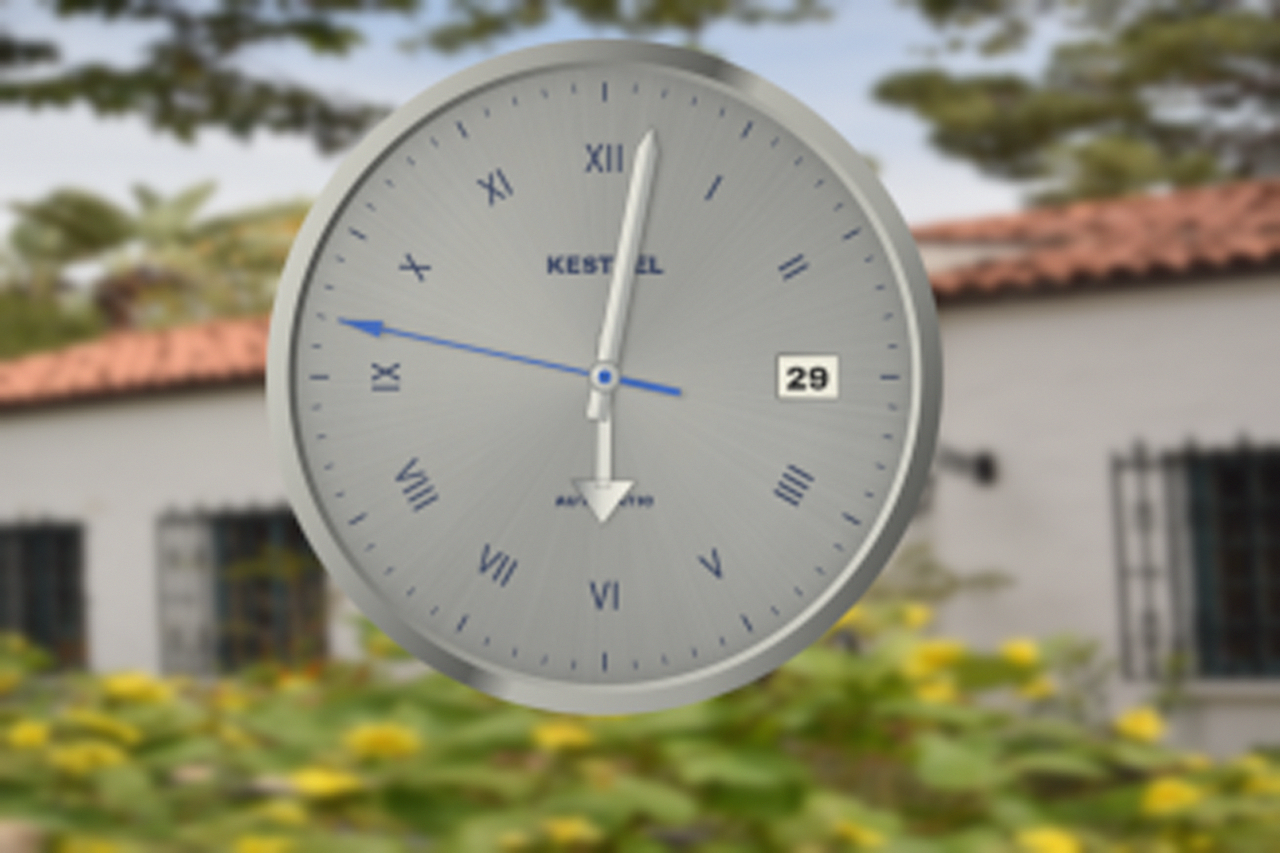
6:01:47
